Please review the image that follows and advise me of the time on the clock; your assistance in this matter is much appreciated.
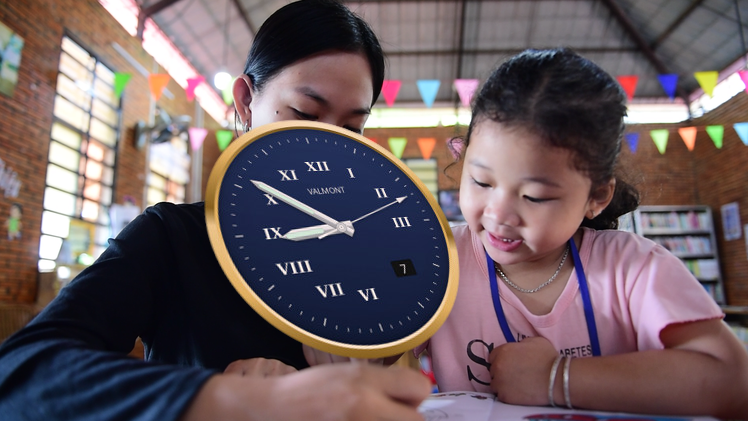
8:51:12
